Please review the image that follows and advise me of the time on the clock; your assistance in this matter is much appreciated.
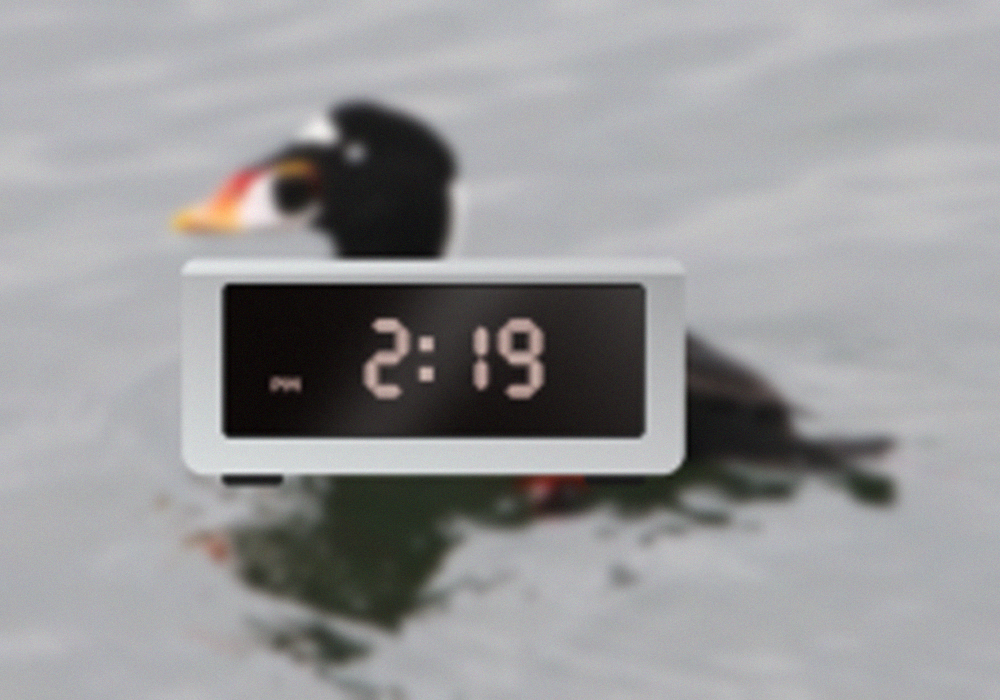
2:19
